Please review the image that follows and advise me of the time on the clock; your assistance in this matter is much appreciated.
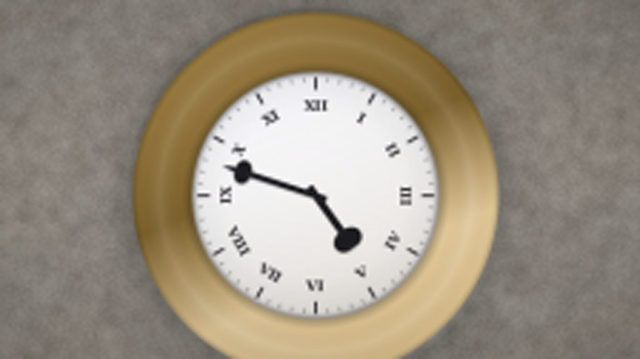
4:48
